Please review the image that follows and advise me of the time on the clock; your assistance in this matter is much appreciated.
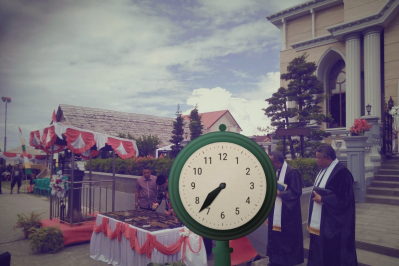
7:37
